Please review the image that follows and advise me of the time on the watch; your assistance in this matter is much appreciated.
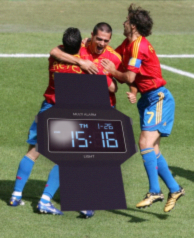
15:16
